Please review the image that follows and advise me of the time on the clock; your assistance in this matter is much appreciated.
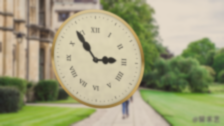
2:54
